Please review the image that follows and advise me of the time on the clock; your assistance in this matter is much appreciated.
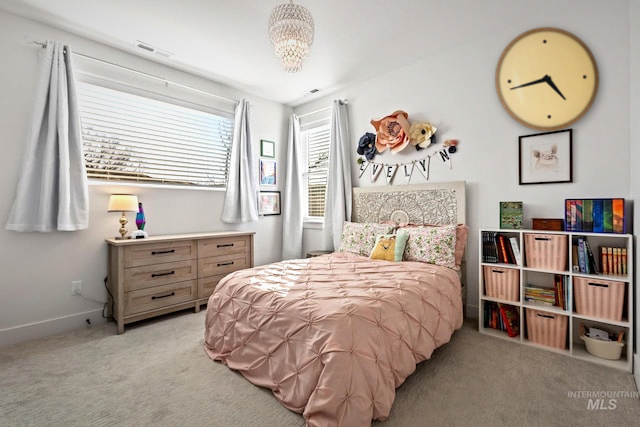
4:43
